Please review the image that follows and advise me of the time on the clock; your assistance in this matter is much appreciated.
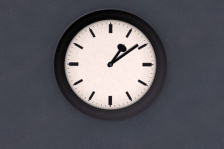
1:09
